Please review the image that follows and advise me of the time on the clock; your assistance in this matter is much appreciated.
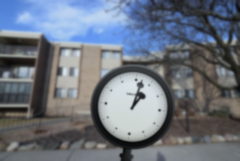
1:02
